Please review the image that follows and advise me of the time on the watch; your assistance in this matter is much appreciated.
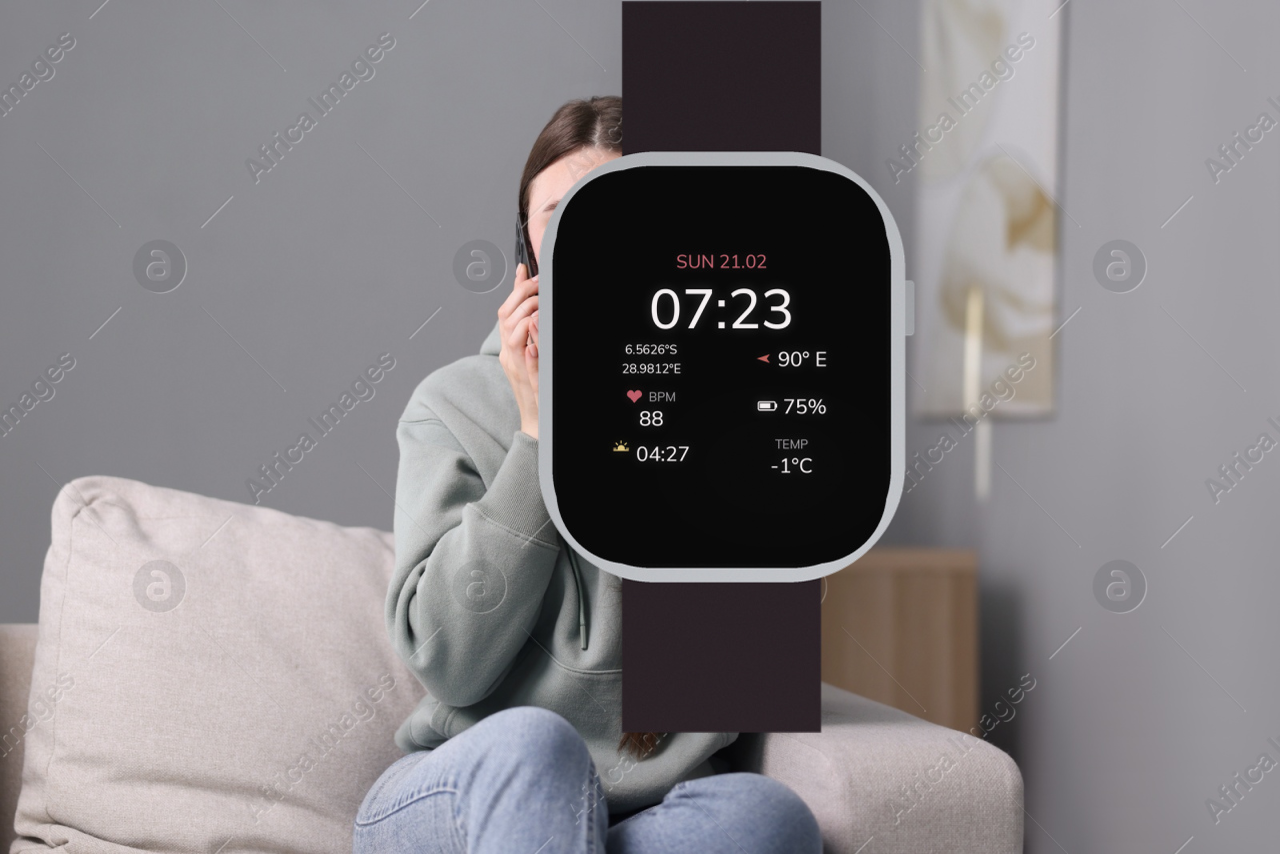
7:23
